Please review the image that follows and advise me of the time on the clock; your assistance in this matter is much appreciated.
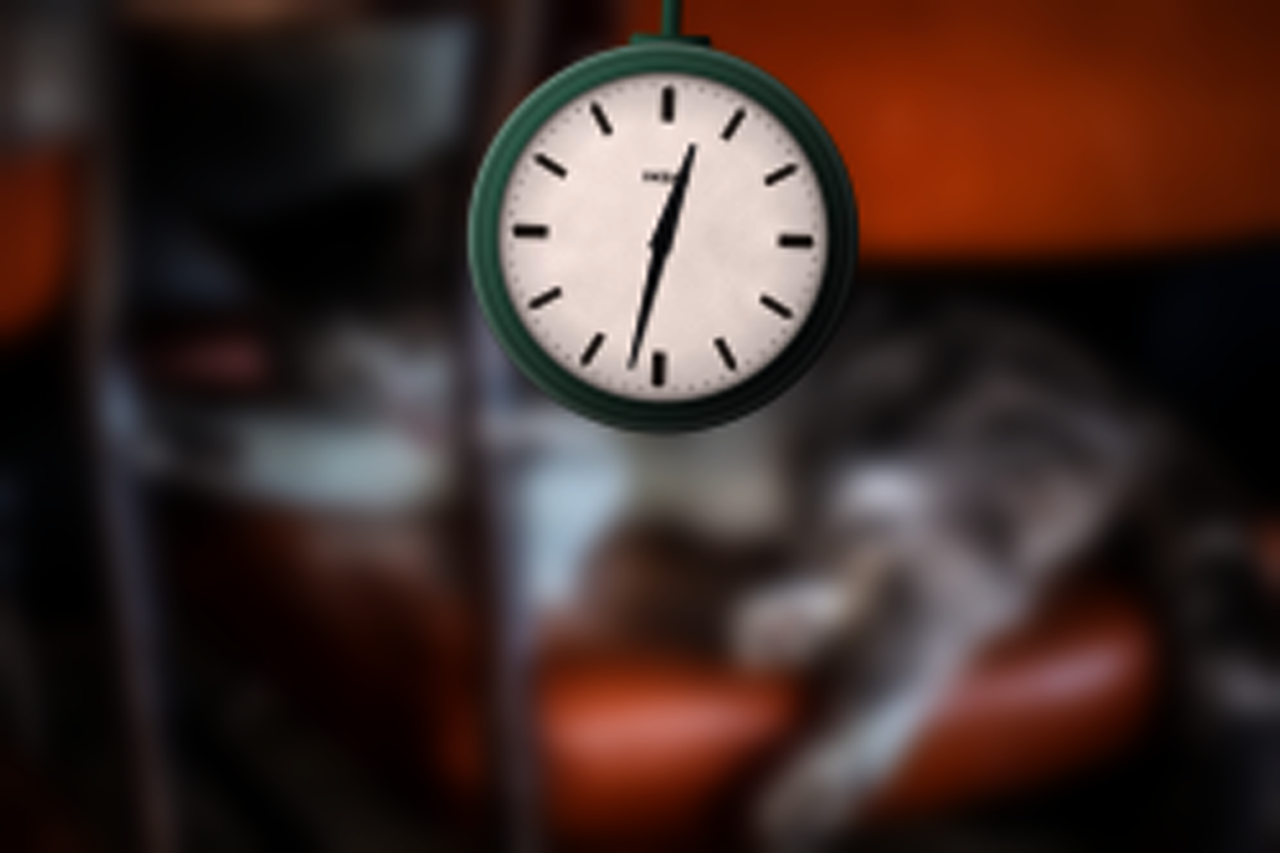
12:32
